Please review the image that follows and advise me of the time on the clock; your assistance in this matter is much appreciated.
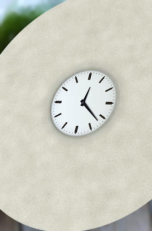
12:22
